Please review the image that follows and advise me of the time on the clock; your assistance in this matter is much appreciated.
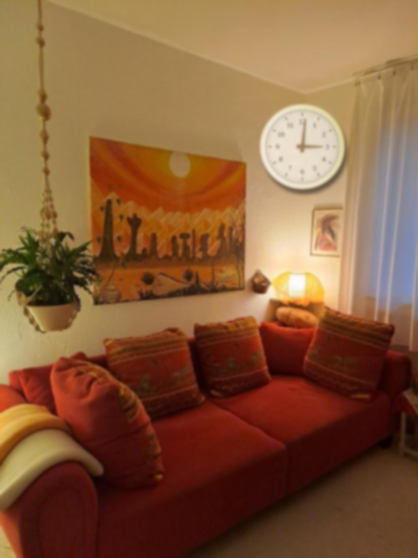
3:01
